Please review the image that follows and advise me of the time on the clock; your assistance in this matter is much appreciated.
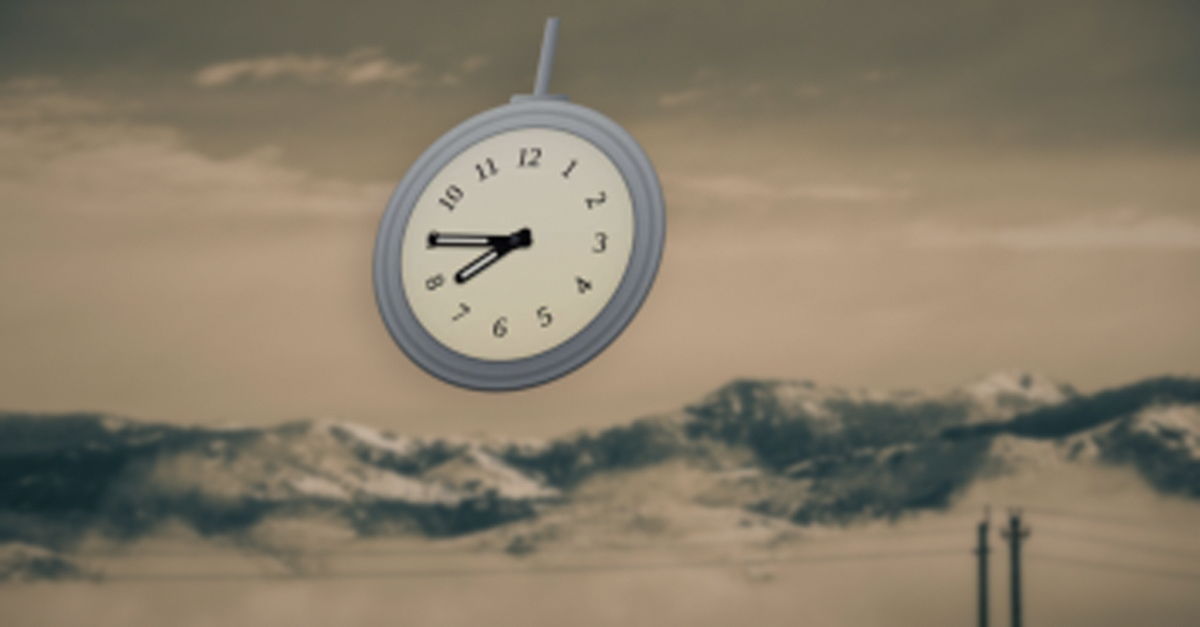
7:45
